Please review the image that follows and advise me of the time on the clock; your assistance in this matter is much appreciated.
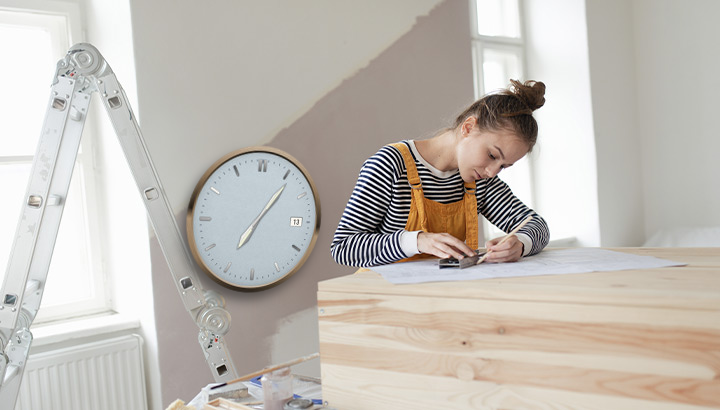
7:06
